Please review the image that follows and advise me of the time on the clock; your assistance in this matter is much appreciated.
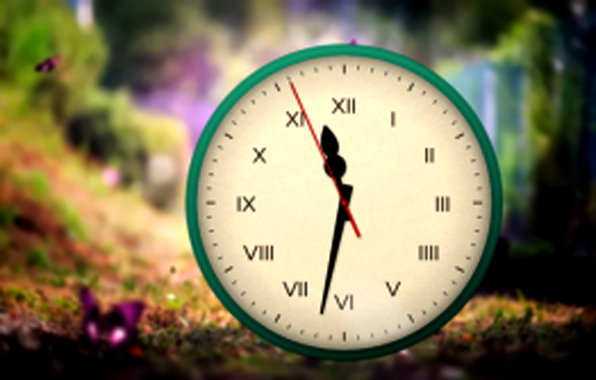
11:31:56
